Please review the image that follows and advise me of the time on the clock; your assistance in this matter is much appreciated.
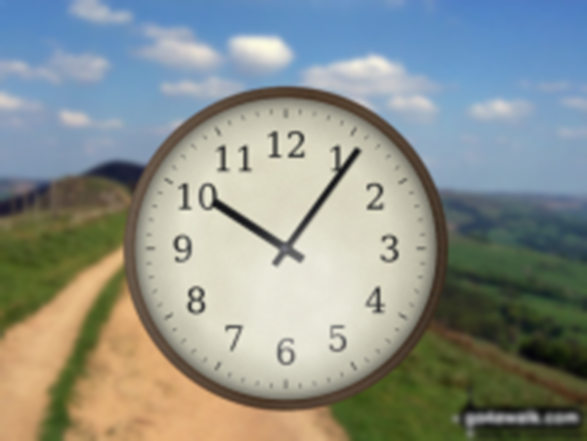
10:06
